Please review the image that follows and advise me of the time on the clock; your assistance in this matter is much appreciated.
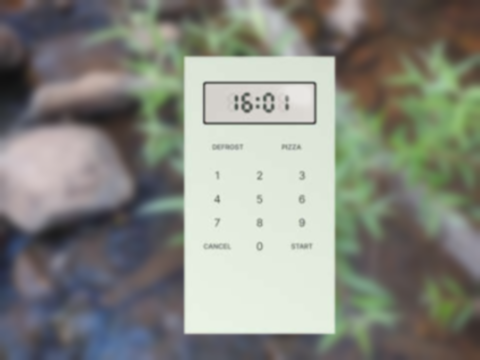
16:01
